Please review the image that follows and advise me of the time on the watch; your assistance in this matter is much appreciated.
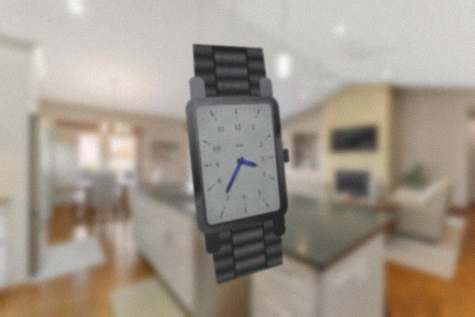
3:36
